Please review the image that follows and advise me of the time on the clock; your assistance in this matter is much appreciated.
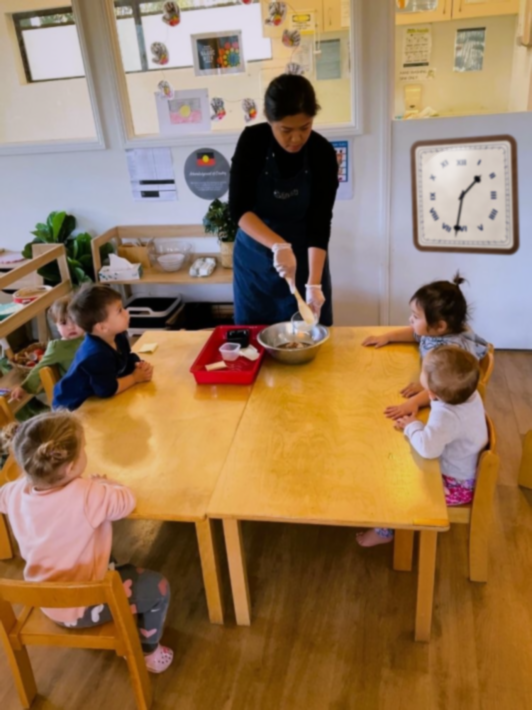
1:32
